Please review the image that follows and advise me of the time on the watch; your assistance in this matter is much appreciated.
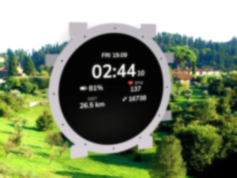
2:44
